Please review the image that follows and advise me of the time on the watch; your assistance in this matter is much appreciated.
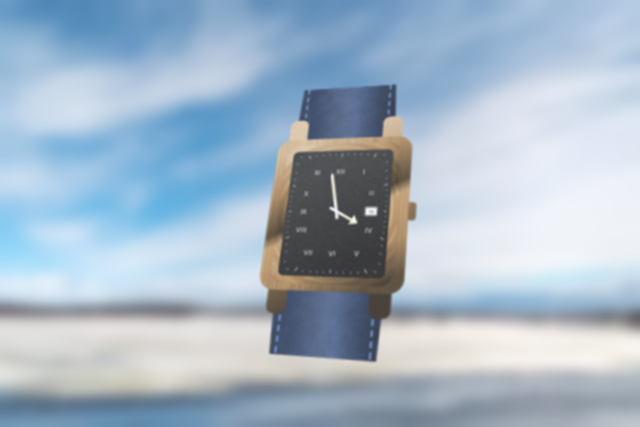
3:58
